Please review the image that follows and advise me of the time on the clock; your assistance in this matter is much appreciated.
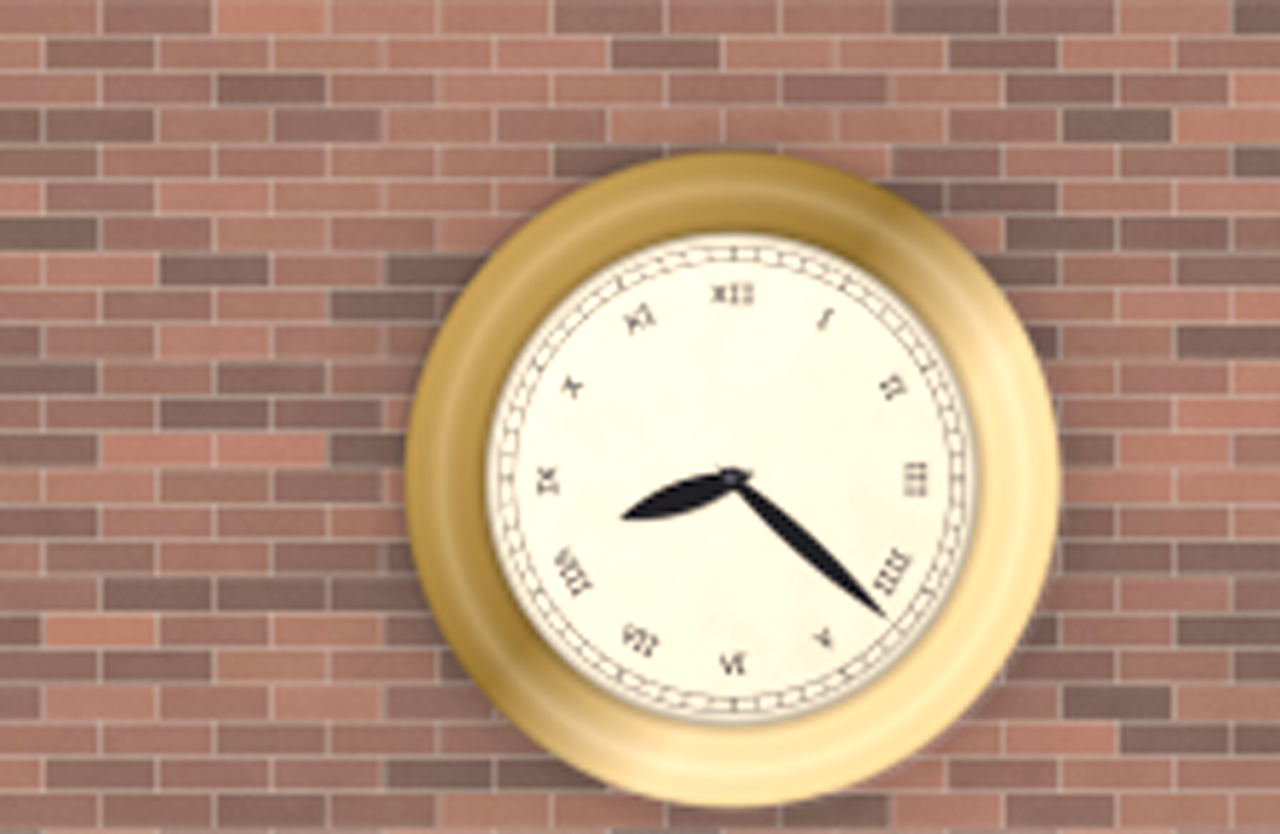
8:22
